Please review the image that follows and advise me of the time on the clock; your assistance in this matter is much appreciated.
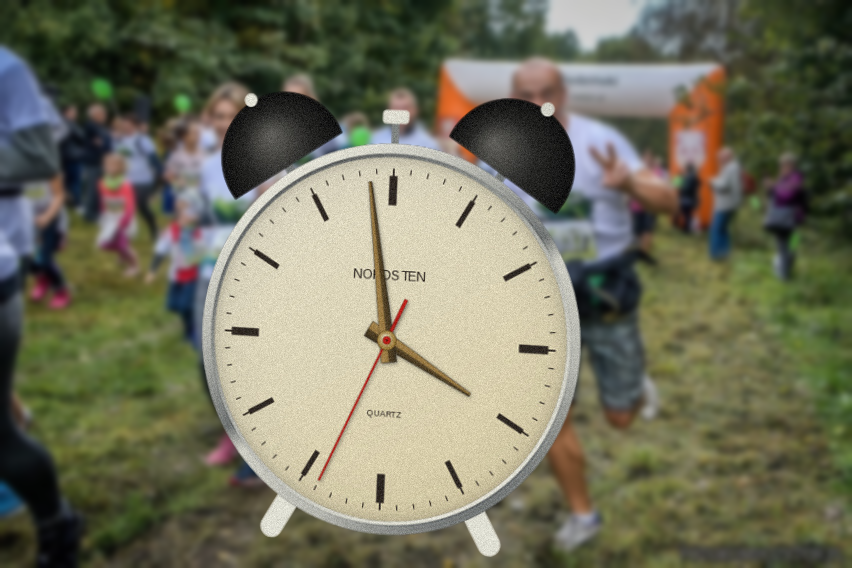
3:58:34
